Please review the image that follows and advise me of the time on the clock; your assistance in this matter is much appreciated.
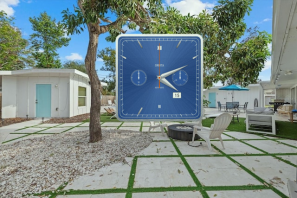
4:11
